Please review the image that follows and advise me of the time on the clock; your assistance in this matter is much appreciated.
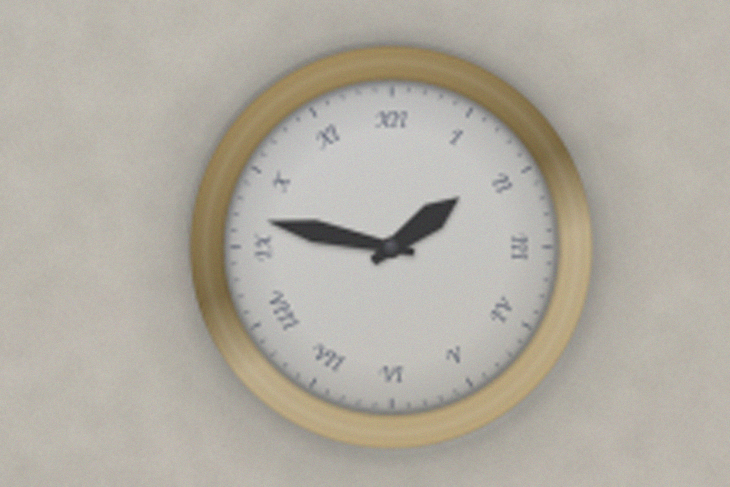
1:47
